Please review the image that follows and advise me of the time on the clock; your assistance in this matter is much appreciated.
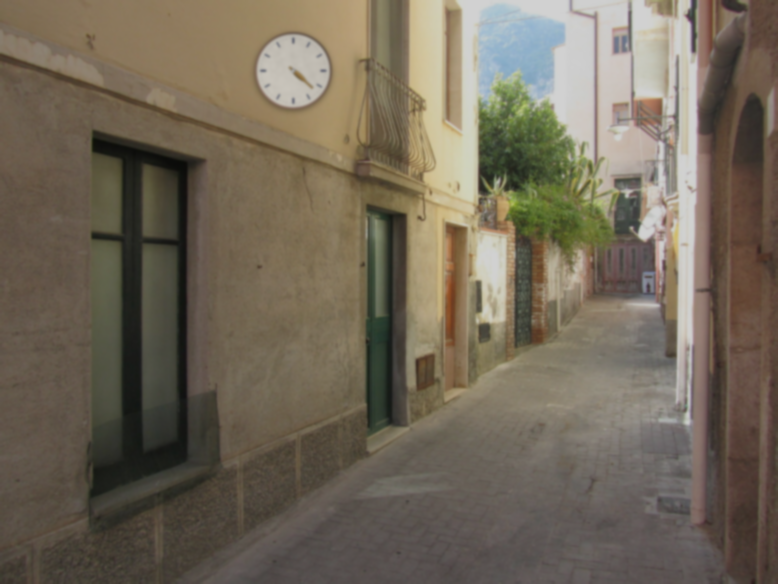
4:22
